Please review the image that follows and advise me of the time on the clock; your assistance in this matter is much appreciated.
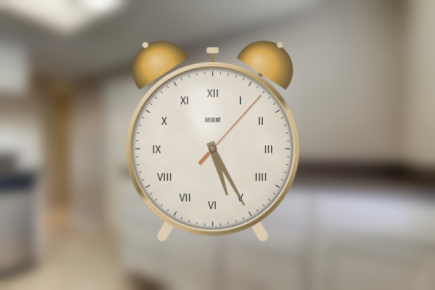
5:25:07
